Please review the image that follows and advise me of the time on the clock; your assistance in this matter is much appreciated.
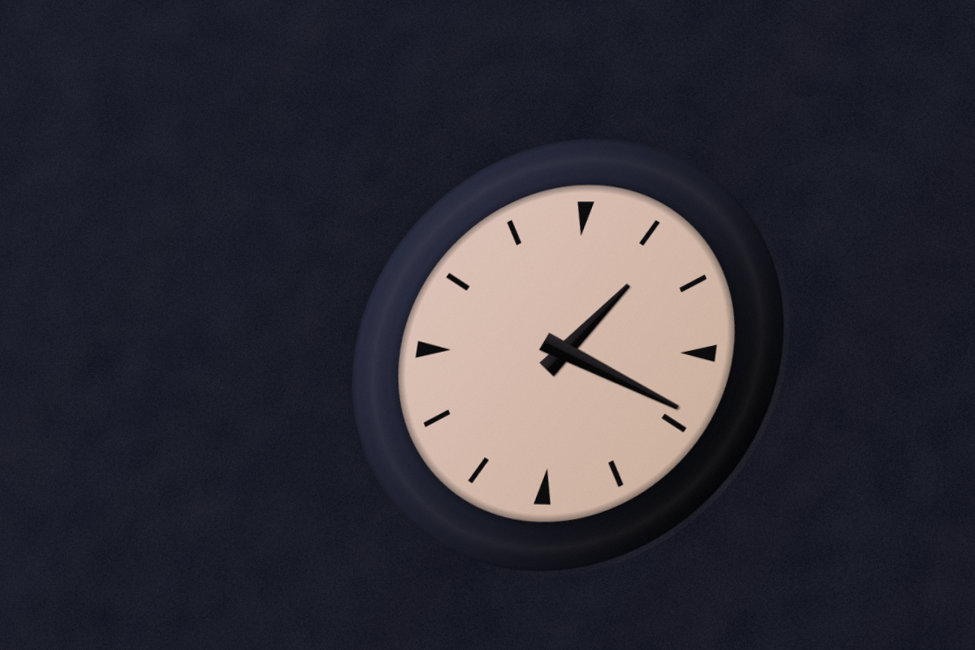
1:19
